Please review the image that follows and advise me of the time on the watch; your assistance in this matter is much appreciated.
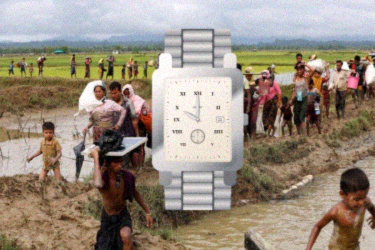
10:00
